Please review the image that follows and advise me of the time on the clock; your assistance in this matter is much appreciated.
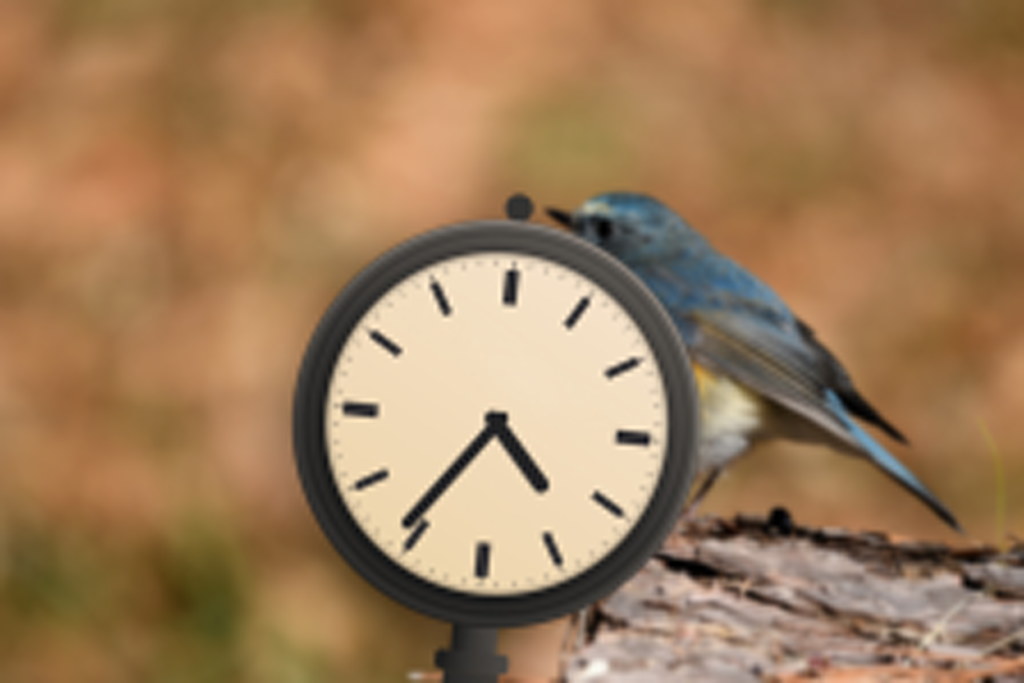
4:36
